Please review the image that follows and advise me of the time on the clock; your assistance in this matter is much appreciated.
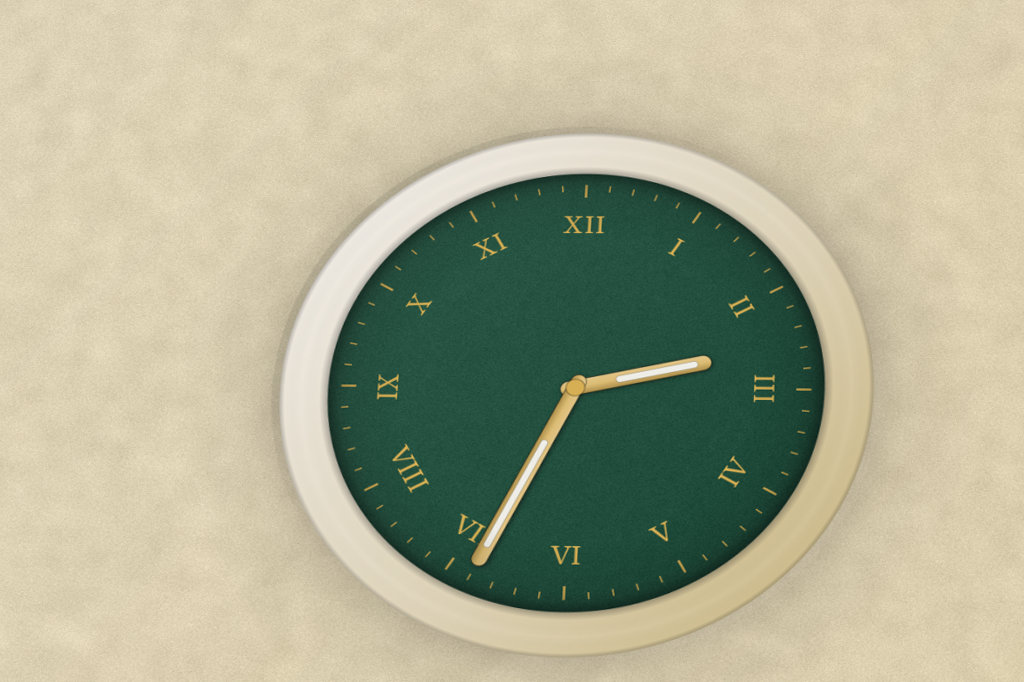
2:34
